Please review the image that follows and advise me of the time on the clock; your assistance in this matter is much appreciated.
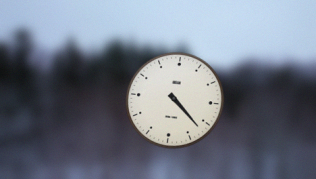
4:22
